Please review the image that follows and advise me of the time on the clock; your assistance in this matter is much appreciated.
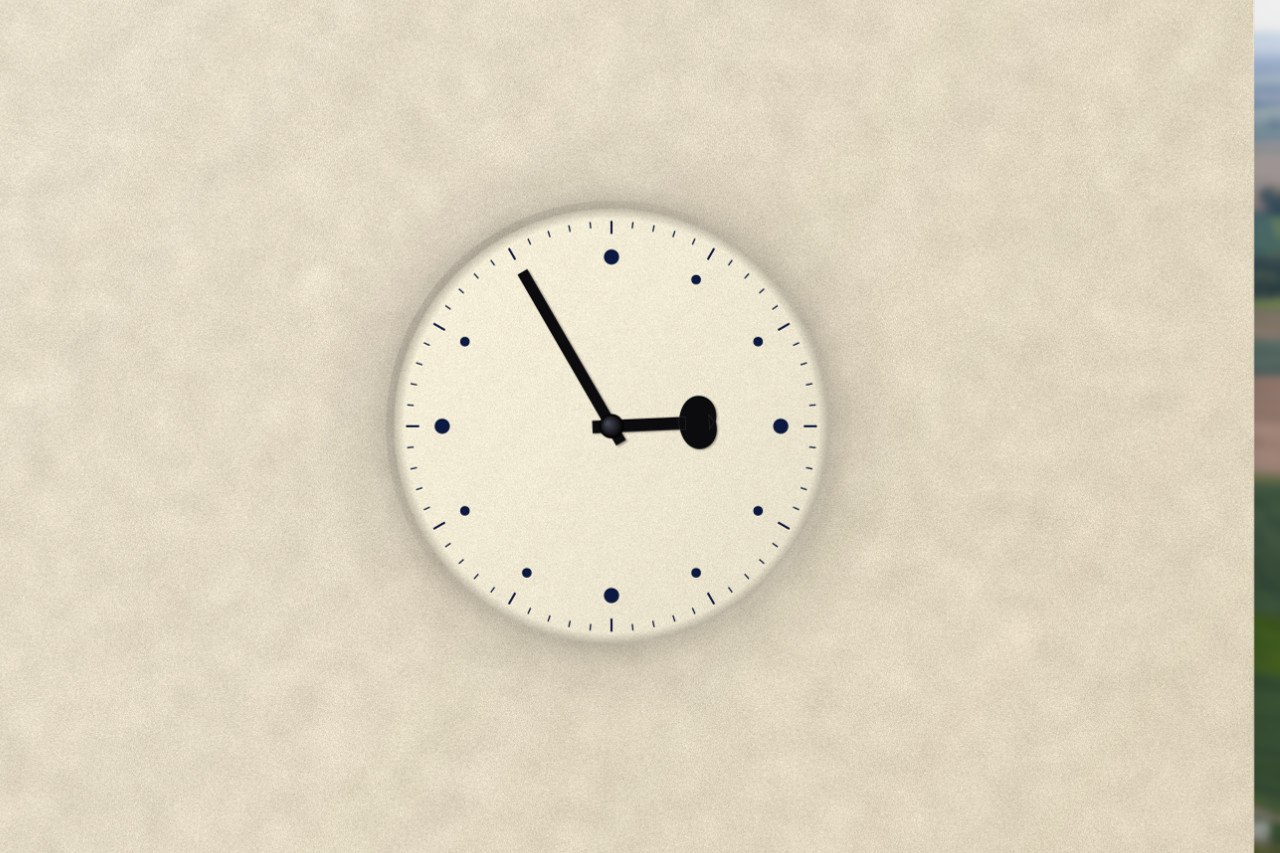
2:55
